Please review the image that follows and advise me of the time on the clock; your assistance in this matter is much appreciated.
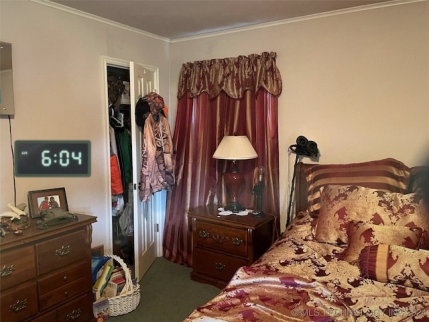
6:04
